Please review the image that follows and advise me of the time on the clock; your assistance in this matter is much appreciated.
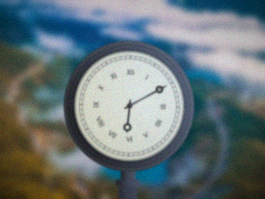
6:10
